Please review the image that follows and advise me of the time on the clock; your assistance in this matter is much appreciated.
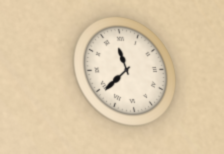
11:39
